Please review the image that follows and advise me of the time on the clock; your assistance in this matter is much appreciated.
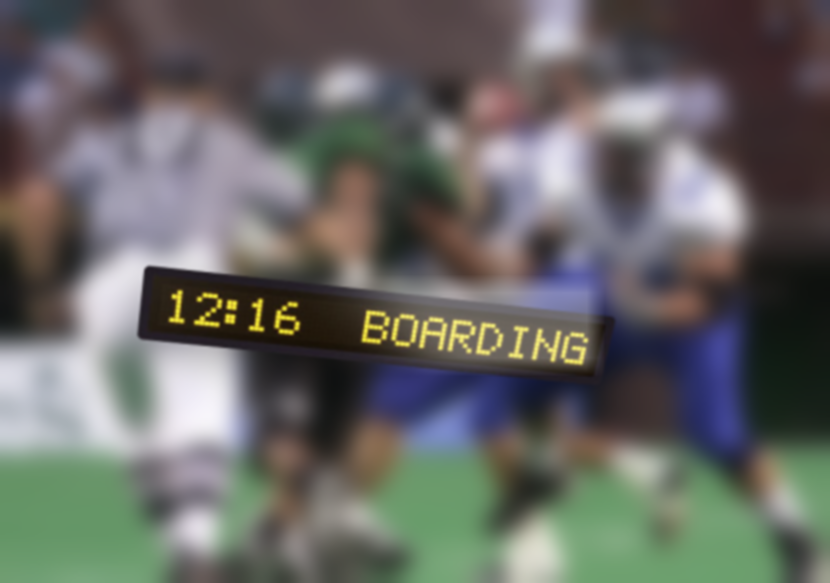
12:16
